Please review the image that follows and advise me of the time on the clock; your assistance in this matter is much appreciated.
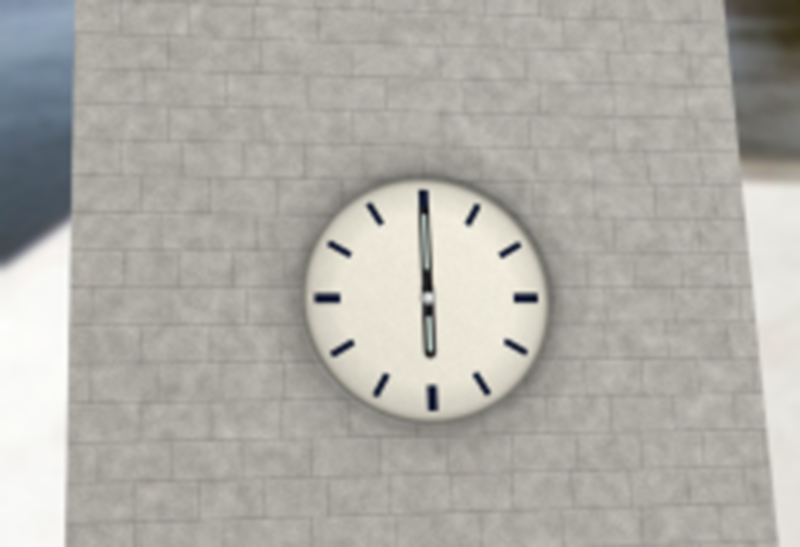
6:00
